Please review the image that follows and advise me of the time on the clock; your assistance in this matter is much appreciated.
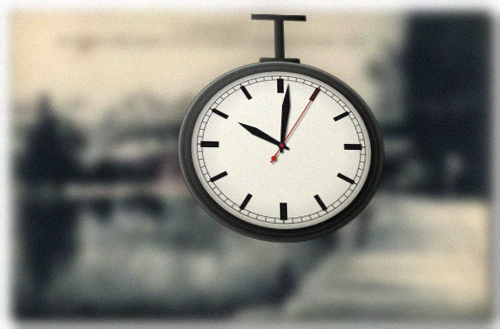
10:01:05
